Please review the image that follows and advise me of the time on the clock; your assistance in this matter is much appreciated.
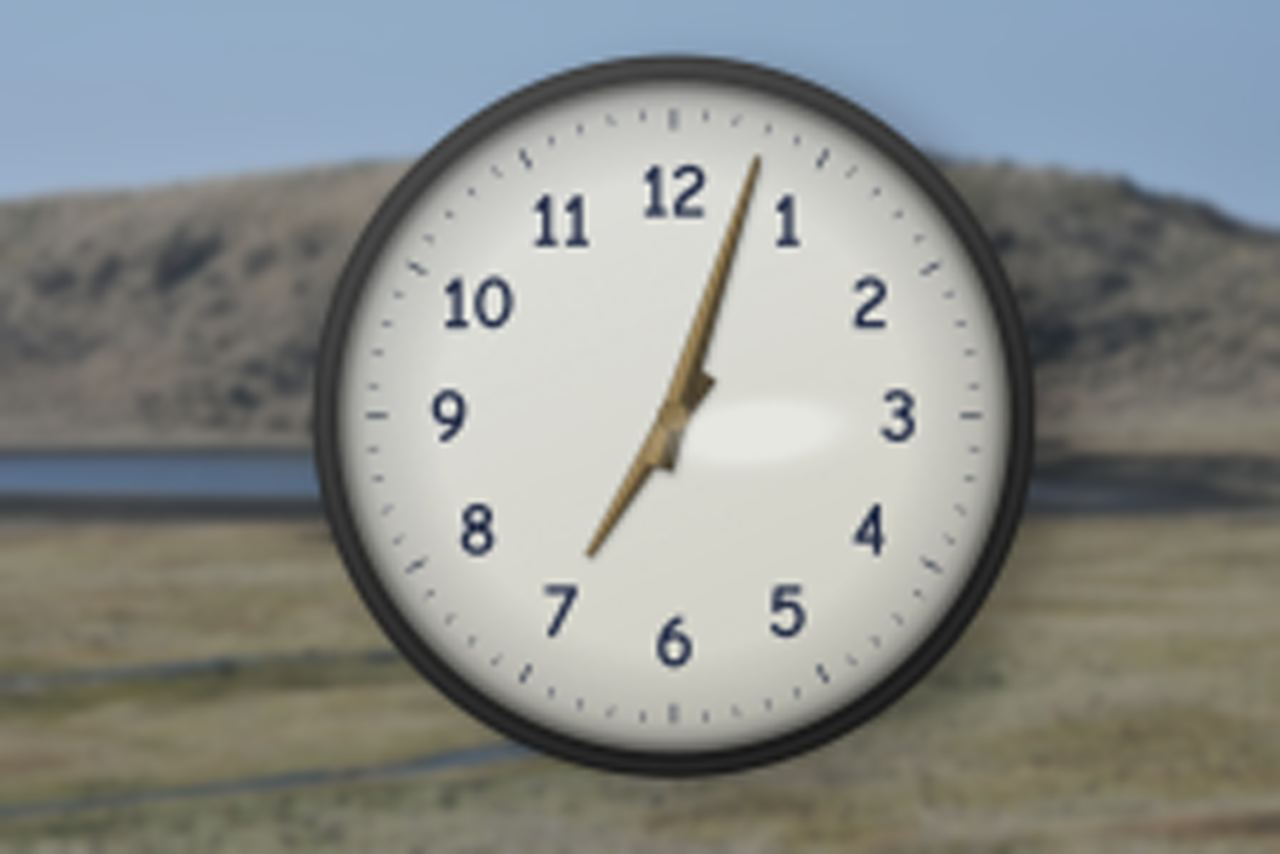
7:03
